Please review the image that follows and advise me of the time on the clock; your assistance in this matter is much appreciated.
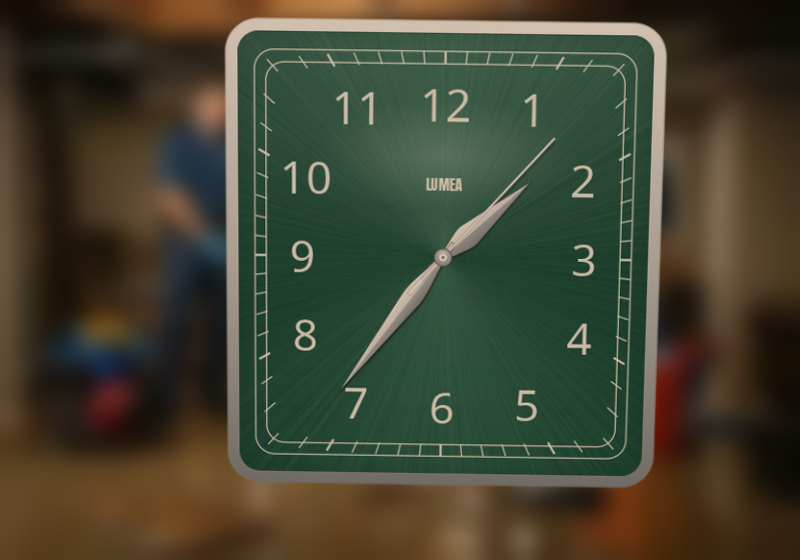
1:36:07
